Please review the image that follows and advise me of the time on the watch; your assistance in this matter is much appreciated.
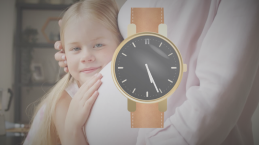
5:26
